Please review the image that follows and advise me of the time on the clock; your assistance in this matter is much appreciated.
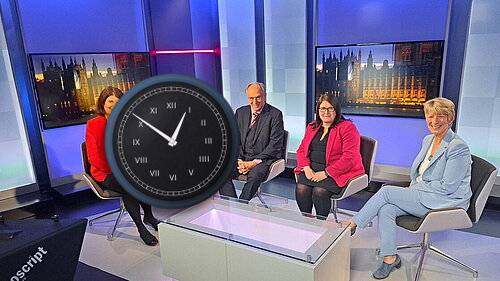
12:51
